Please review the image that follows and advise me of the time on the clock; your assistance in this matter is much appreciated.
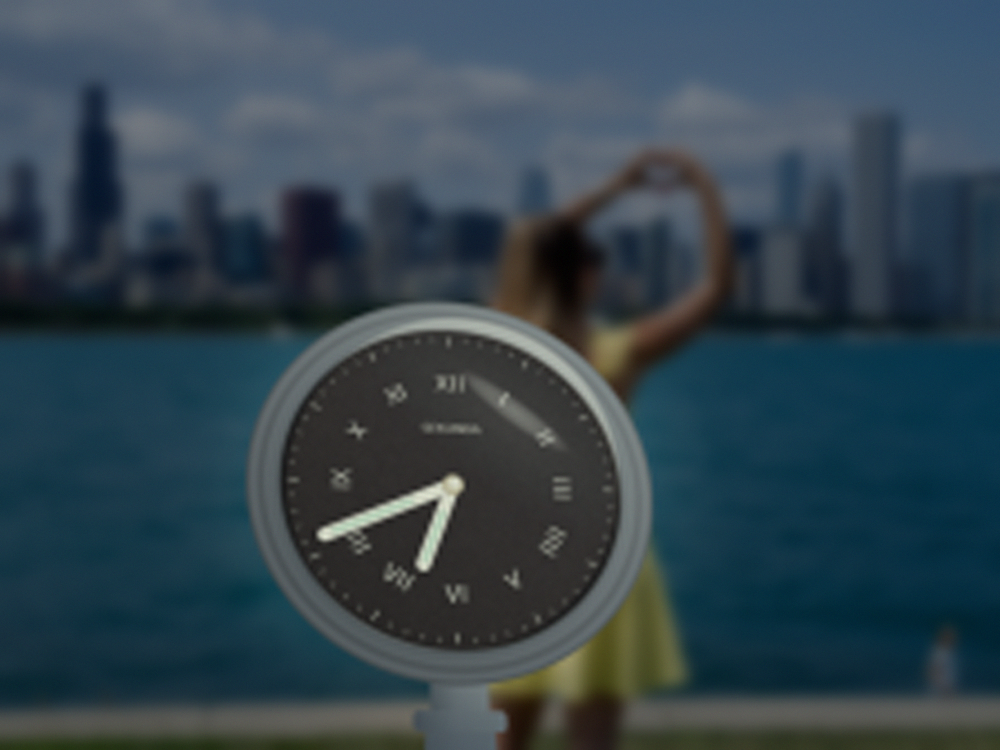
6:41
